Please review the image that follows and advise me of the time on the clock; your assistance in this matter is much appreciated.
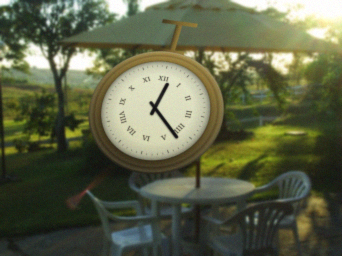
12:22
